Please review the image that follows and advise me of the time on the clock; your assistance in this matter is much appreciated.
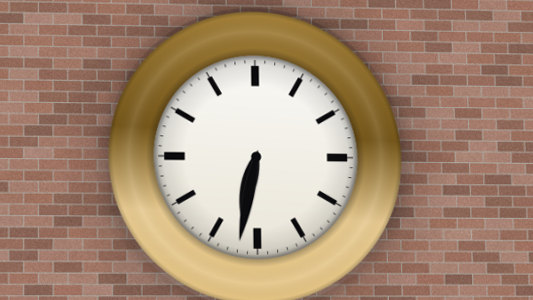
6:32
